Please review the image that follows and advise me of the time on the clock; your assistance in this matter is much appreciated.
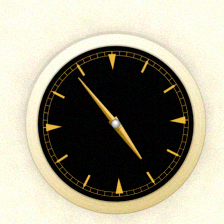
4:54
